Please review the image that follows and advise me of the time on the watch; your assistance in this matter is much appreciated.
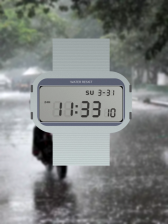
11:33:10
